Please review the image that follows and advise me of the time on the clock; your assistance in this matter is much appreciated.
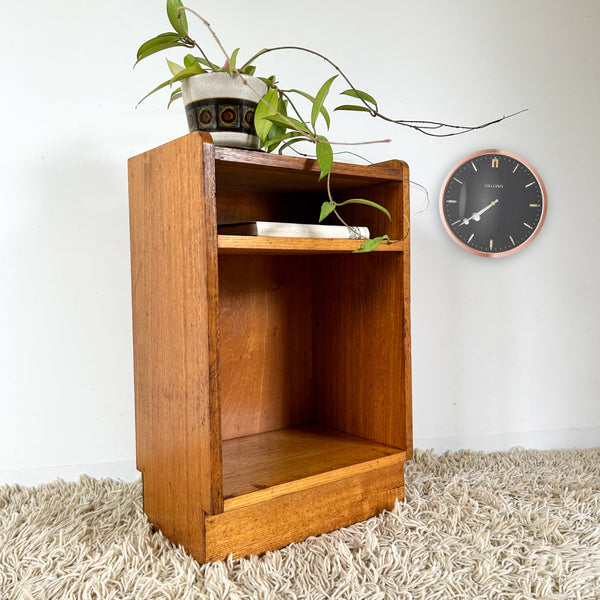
7:39
